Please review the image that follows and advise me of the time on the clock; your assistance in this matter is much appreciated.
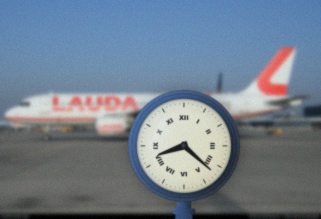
8:22
